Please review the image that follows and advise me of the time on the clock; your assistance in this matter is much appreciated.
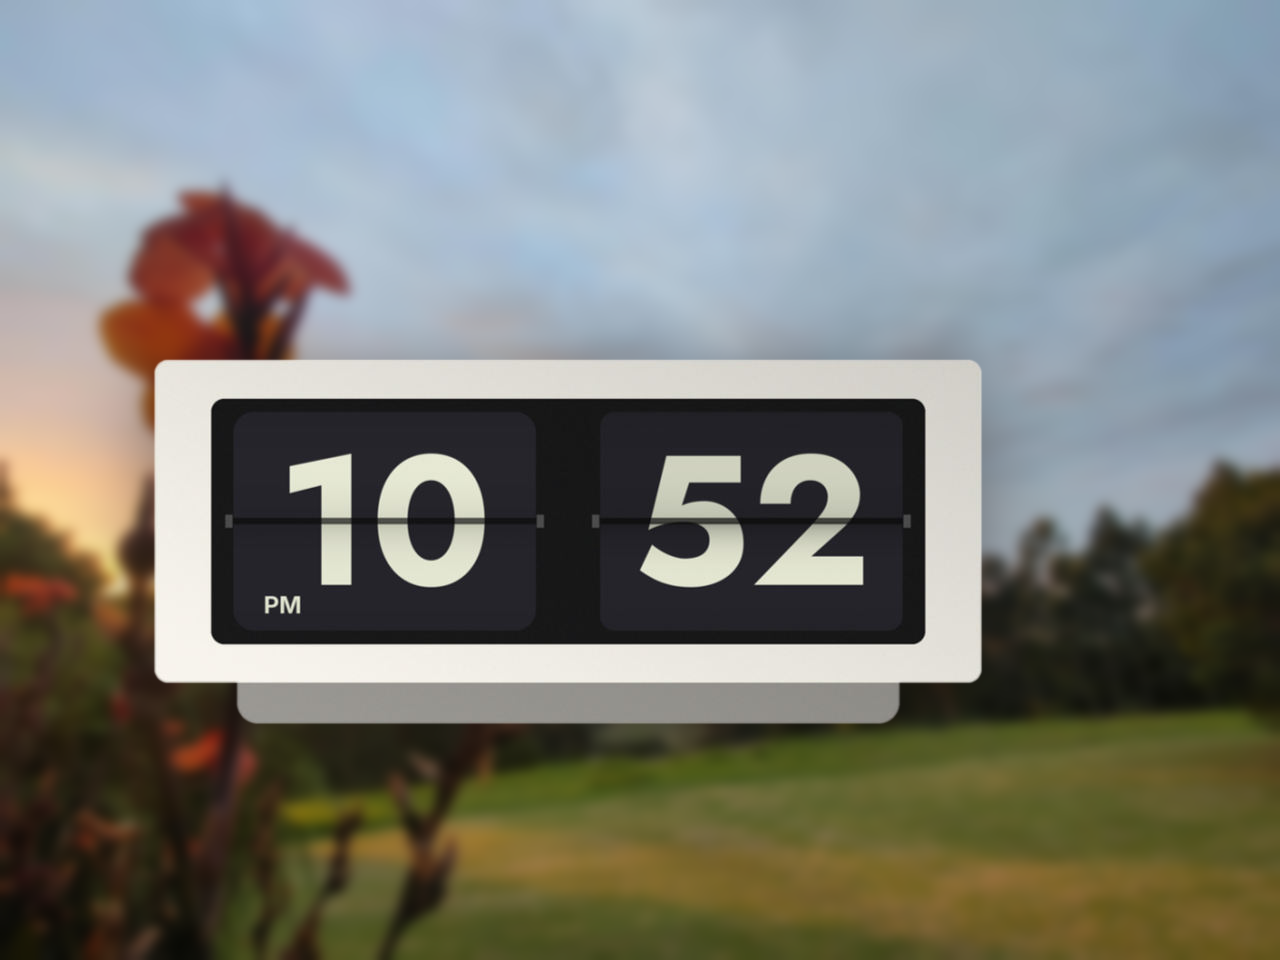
10:52
